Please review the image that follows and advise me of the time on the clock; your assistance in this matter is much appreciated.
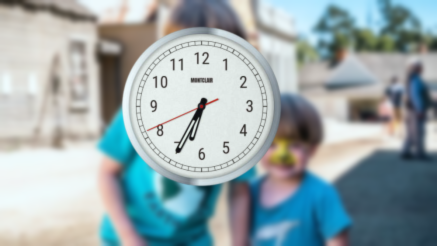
6:34:41
